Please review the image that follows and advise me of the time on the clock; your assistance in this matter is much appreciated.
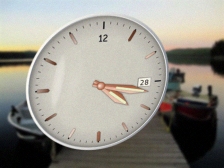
4:17
